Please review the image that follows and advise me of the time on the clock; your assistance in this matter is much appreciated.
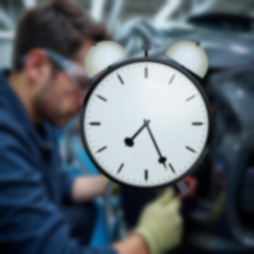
7:26
